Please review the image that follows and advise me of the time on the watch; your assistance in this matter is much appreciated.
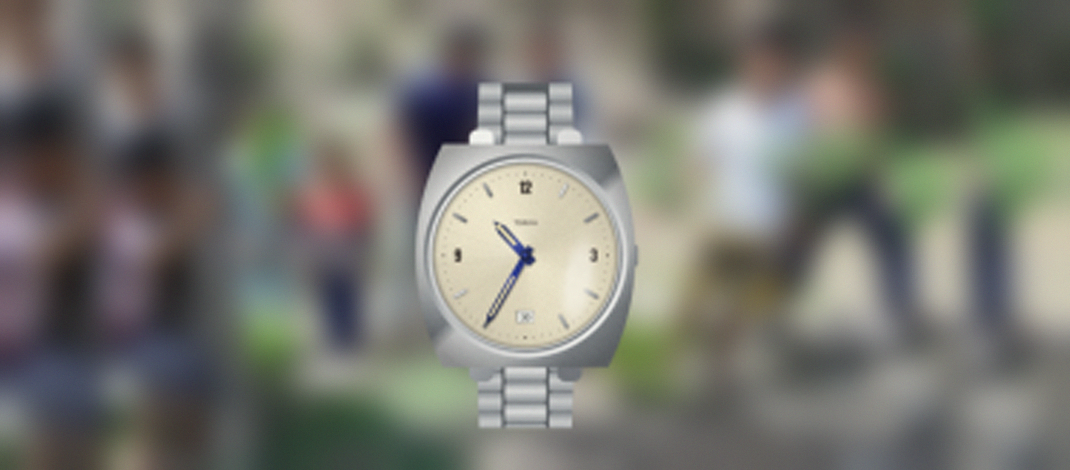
10:35
